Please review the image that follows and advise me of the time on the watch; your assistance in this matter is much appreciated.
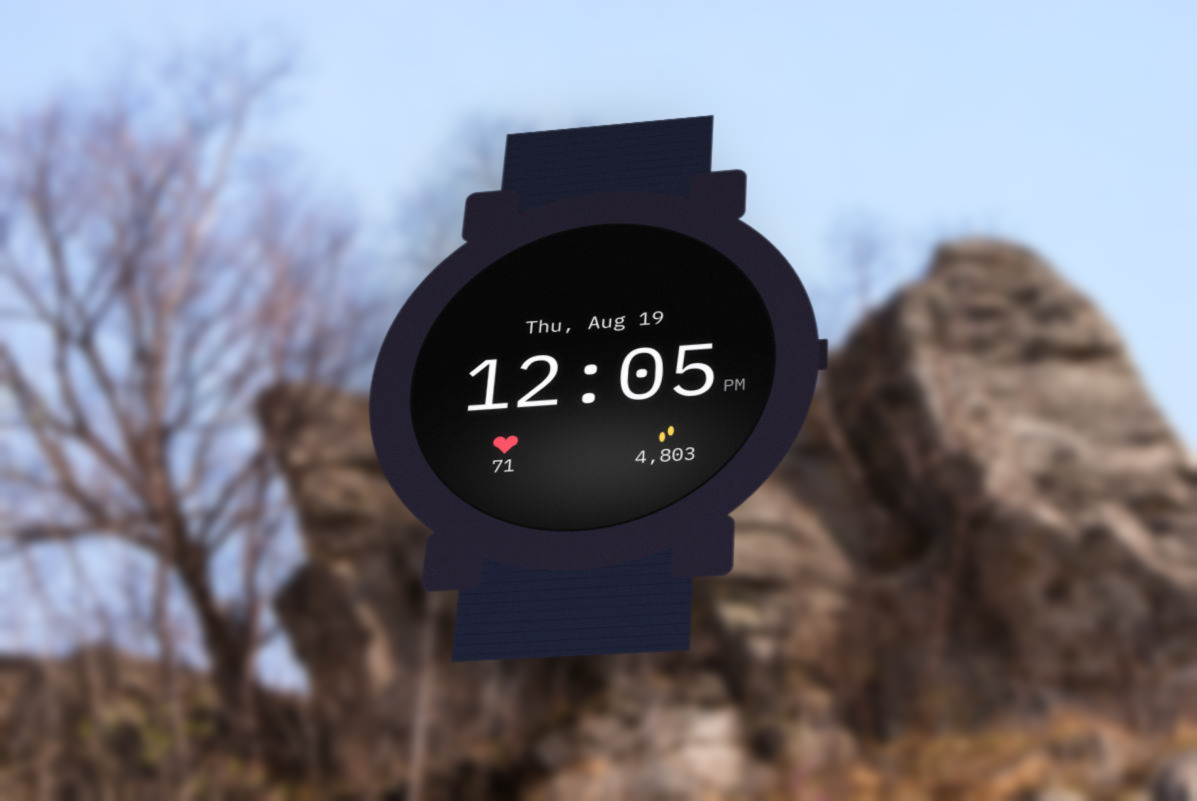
12:05
